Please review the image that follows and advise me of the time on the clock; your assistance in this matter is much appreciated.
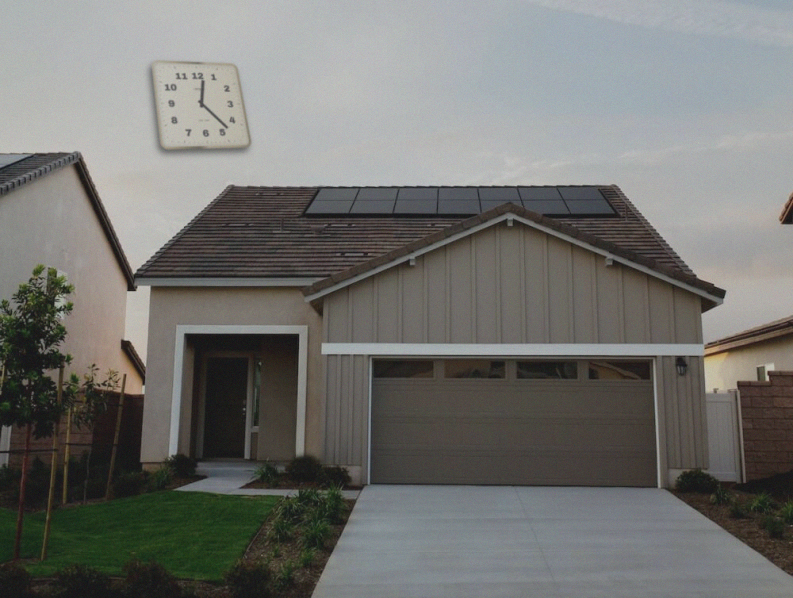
12:23
